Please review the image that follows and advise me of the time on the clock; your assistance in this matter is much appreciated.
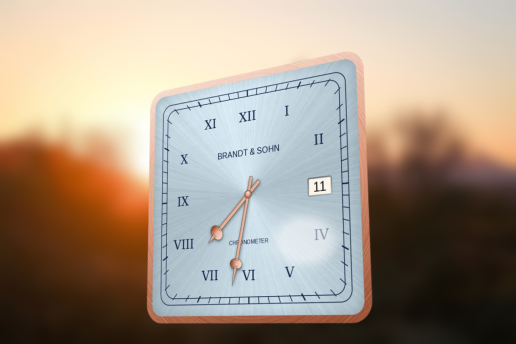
7:32
